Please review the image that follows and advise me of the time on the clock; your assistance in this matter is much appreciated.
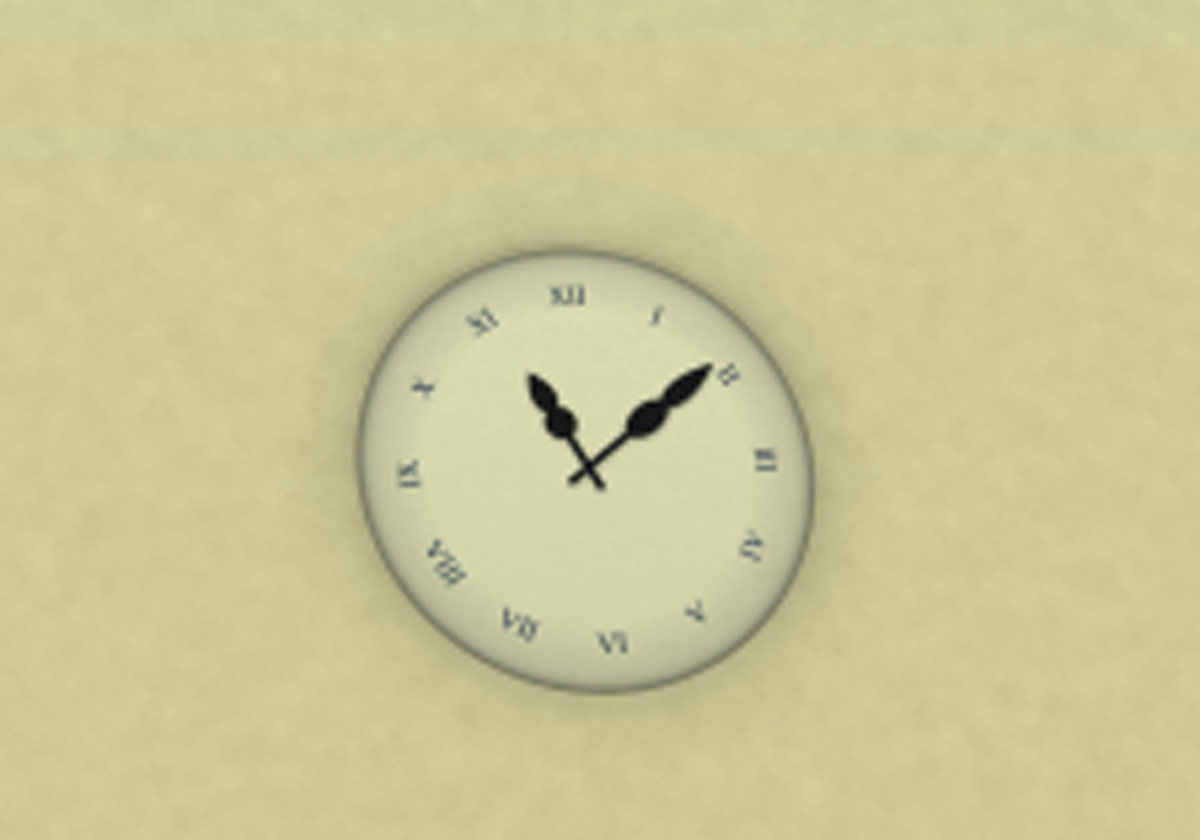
11:09
